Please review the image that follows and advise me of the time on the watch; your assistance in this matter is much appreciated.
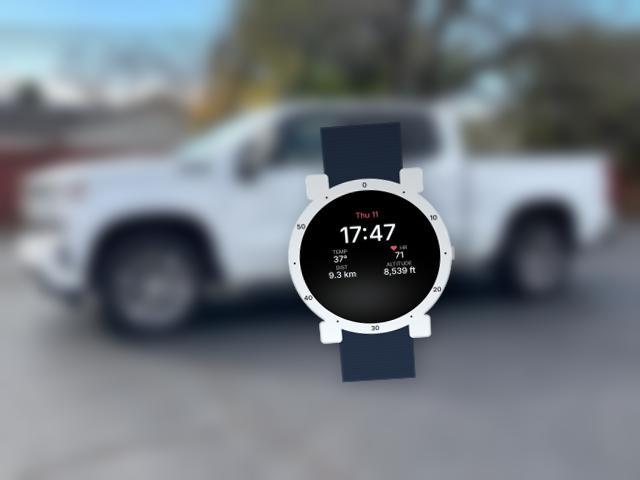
17:47
